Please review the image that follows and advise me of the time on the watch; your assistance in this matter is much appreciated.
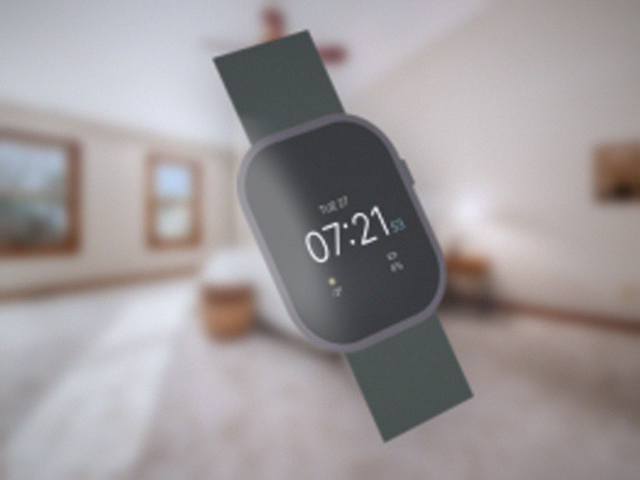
7:21
